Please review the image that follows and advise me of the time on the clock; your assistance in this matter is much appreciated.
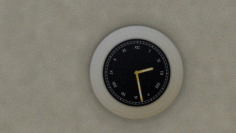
2:28
